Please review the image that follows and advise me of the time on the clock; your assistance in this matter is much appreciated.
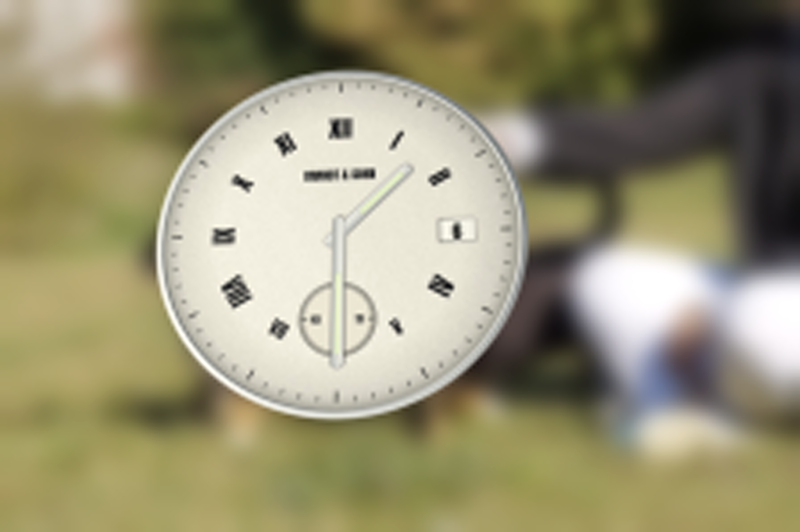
1:30
